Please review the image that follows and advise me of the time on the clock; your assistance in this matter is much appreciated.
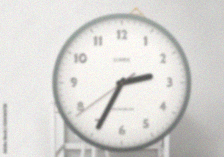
2:34:39
